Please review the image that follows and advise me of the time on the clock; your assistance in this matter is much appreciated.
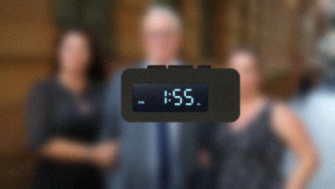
1:55
